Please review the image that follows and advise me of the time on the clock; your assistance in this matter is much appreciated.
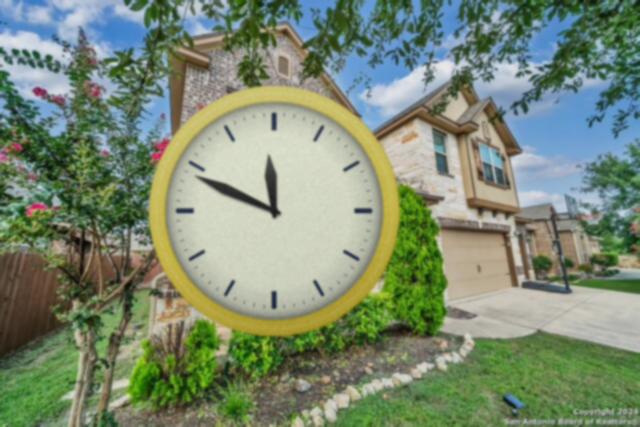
11:49
